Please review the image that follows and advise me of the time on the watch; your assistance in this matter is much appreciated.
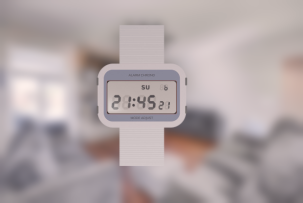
21:45:21
